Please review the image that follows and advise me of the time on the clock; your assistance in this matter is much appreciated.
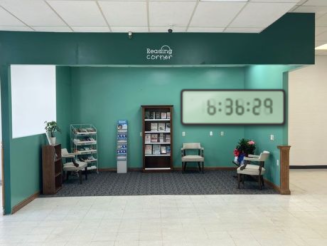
6:36:29
